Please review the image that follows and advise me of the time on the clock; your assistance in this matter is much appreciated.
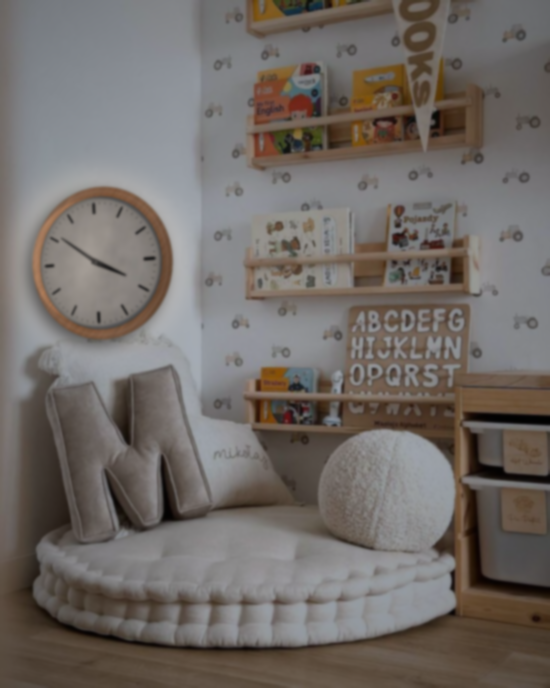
3:51
